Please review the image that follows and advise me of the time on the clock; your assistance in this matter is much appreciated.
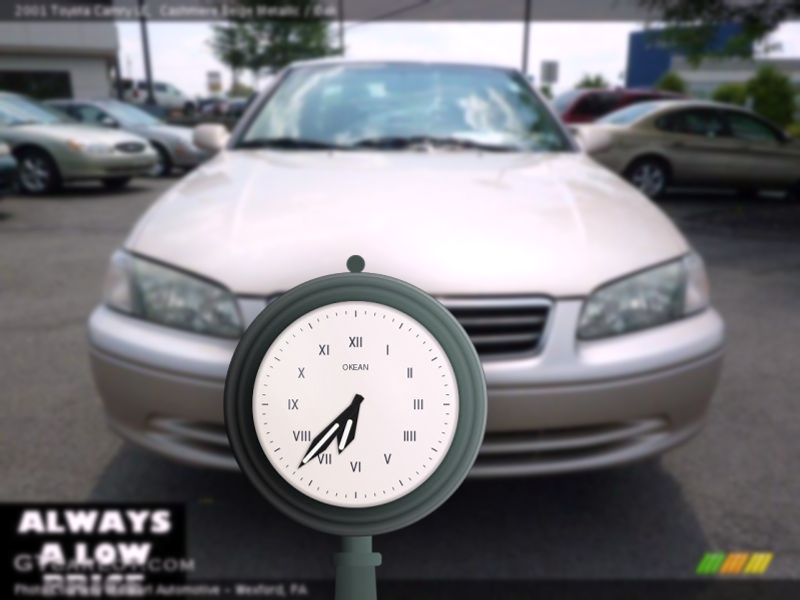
6:37
